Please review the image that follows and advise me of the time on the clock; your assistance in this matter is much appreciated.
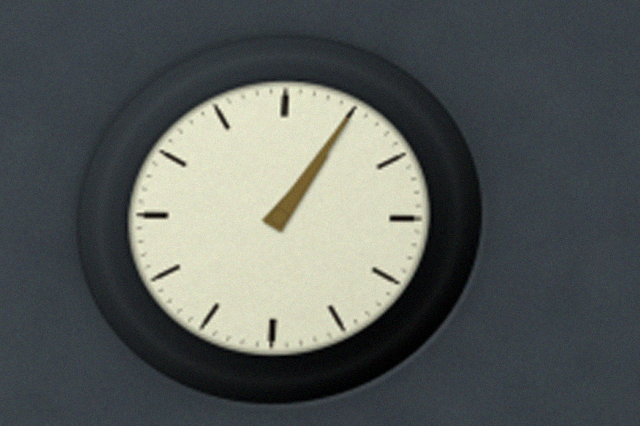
1:05
